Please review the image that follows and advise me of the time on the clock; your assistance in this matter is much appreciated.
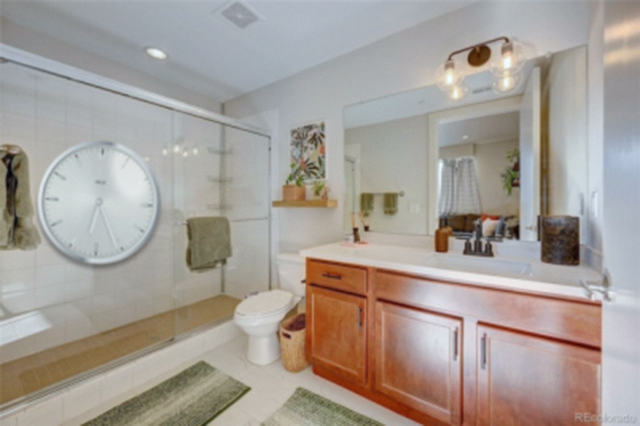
6:26
